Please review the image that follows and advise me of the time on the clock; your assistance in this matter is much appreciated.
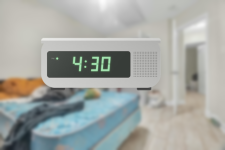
4:30
